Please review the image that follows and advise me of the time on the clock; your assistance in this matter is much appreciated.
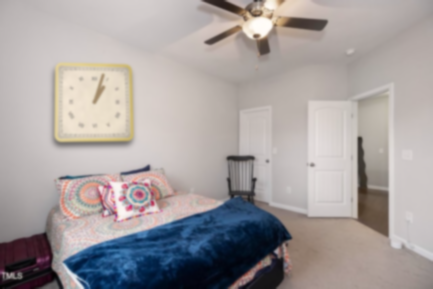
1:03
